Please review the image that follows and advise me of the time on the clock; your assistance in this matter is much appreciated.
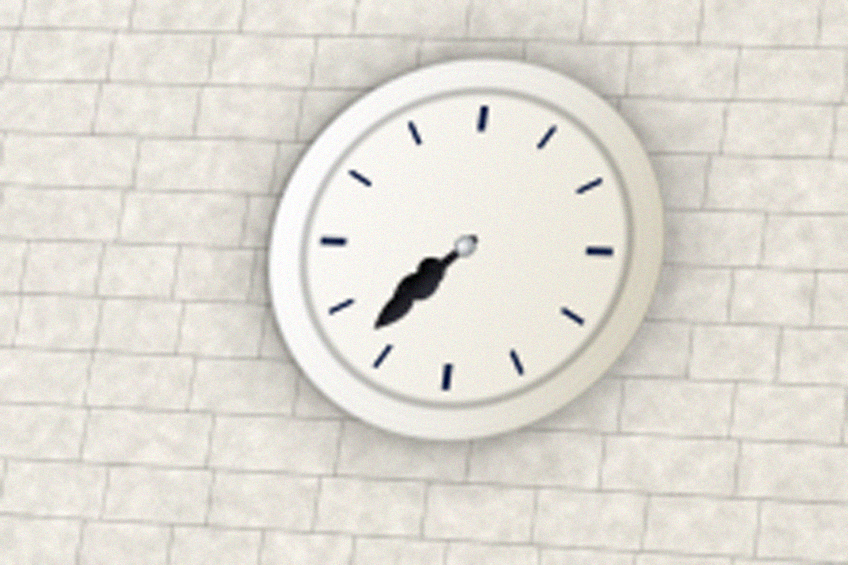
7:37
